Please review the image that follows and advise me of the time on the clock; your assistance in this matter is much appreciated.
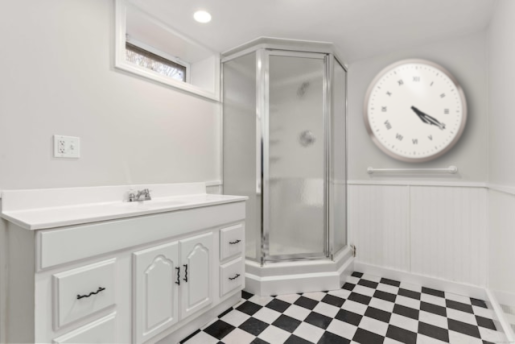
4:20
